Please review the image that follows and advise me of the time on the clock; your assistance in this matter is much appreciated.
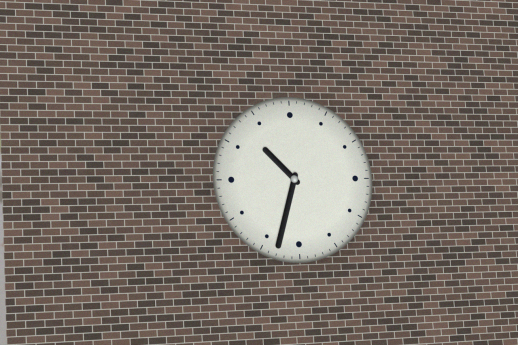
10:33
